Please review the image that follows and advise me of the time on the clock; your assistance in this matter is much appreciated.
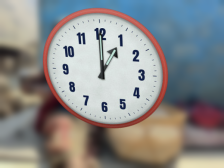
1:00
